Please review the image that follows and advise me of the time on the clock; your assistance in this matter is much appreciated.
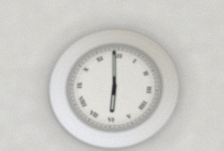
5:59
